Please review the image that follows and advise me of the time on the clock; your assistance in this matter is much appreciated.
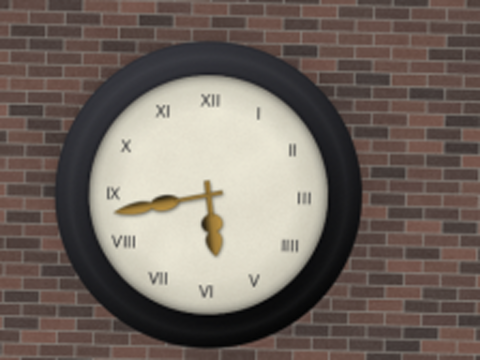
5:43
